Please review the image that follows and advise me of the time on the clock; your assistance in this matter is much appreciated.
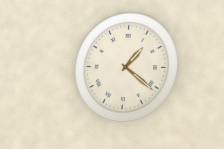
1:21
